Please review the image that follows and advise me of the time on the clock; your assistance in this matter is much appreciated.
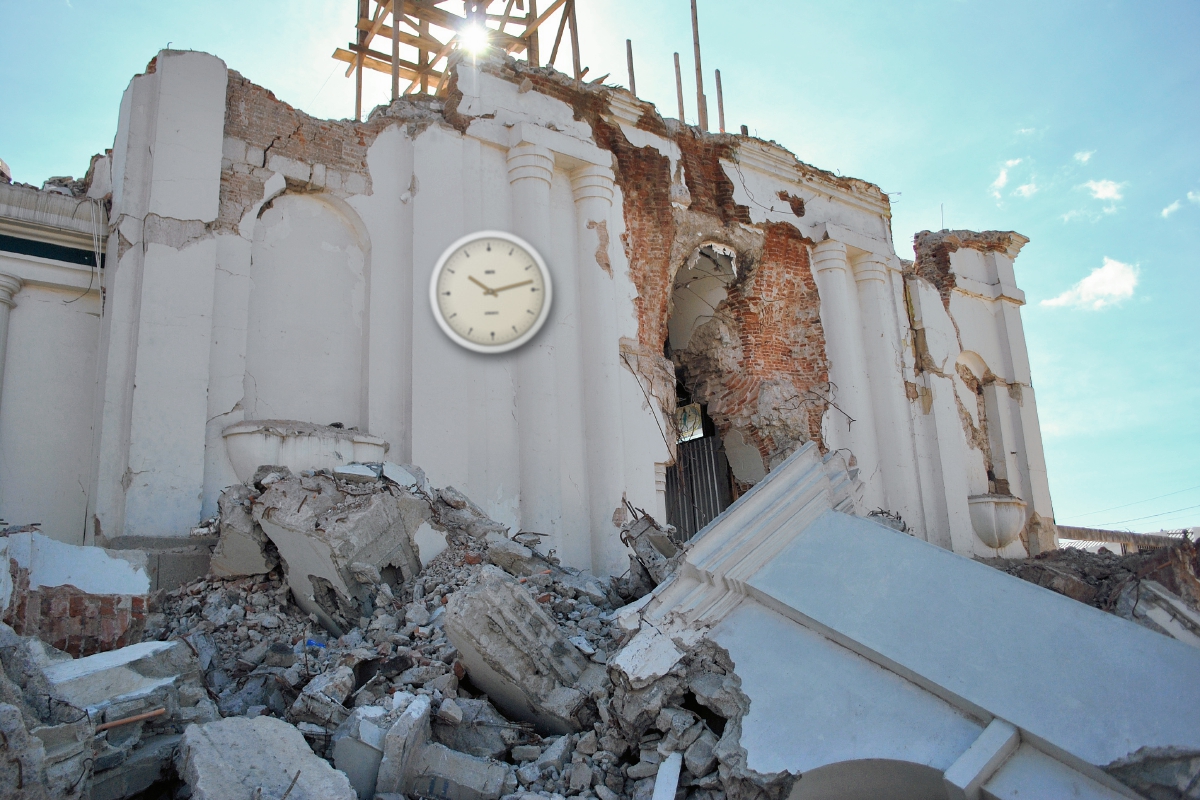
10:13
